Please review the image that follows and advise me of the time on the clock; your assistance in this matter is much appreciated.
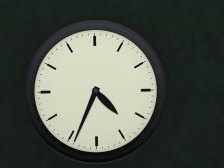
4:34
